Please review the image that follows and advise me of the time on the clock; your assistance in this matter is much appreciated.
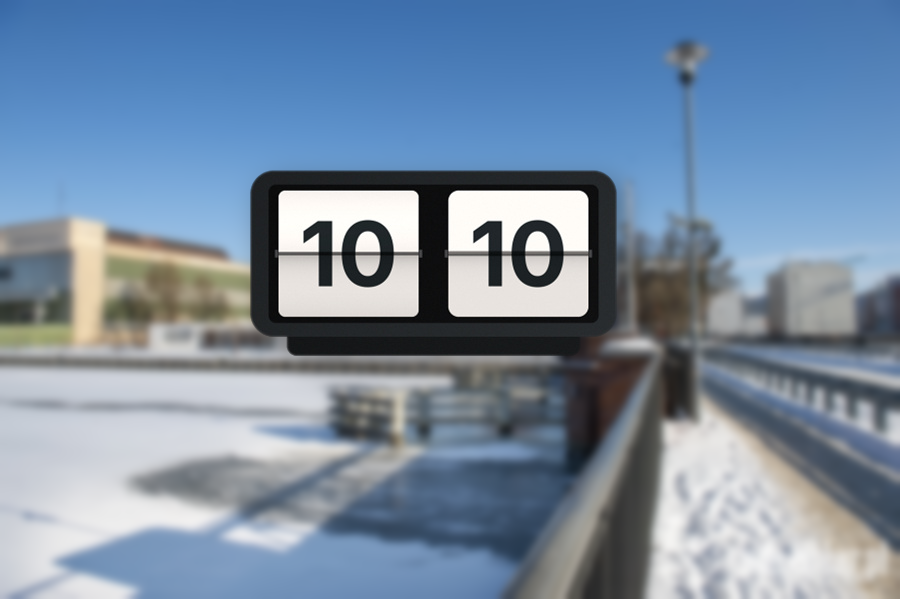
10:10
